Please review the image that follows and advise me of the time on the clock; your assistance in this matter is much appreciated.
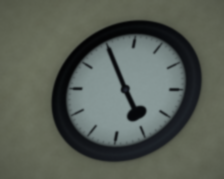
4:55
